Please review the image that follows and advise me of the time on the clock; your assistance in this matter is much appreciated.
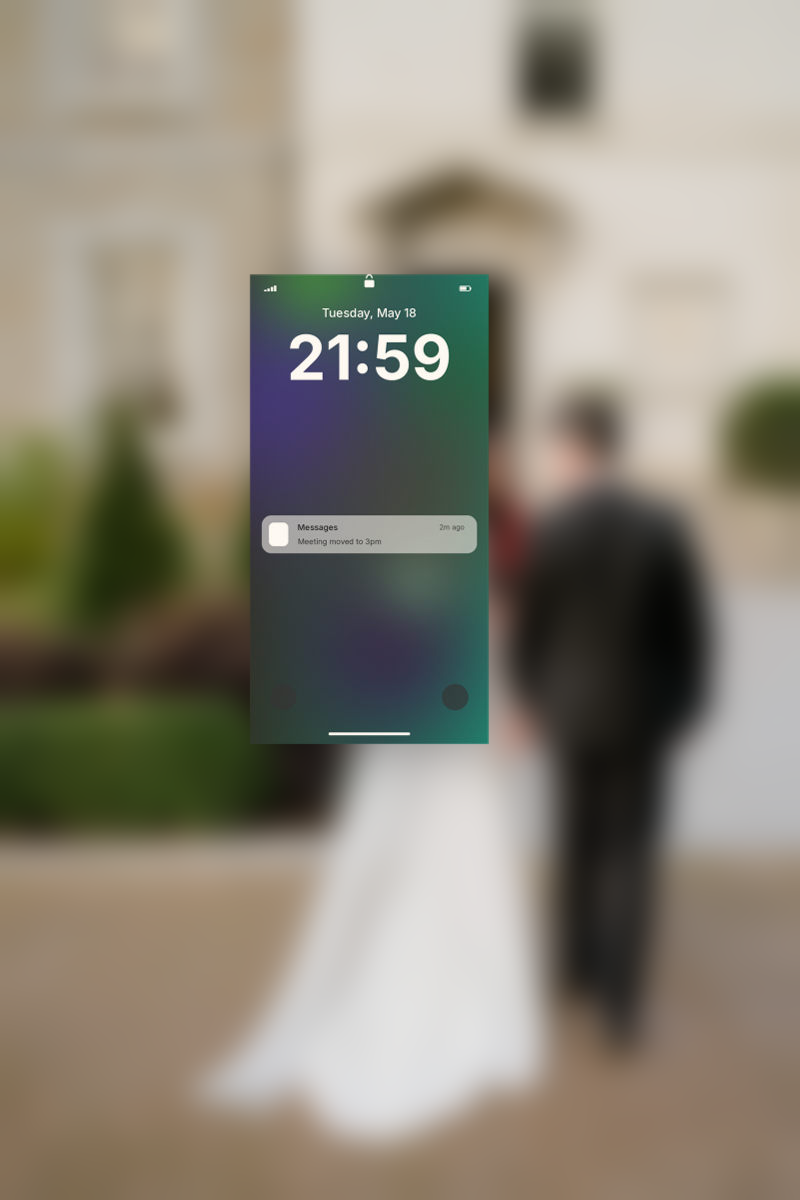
21:59
